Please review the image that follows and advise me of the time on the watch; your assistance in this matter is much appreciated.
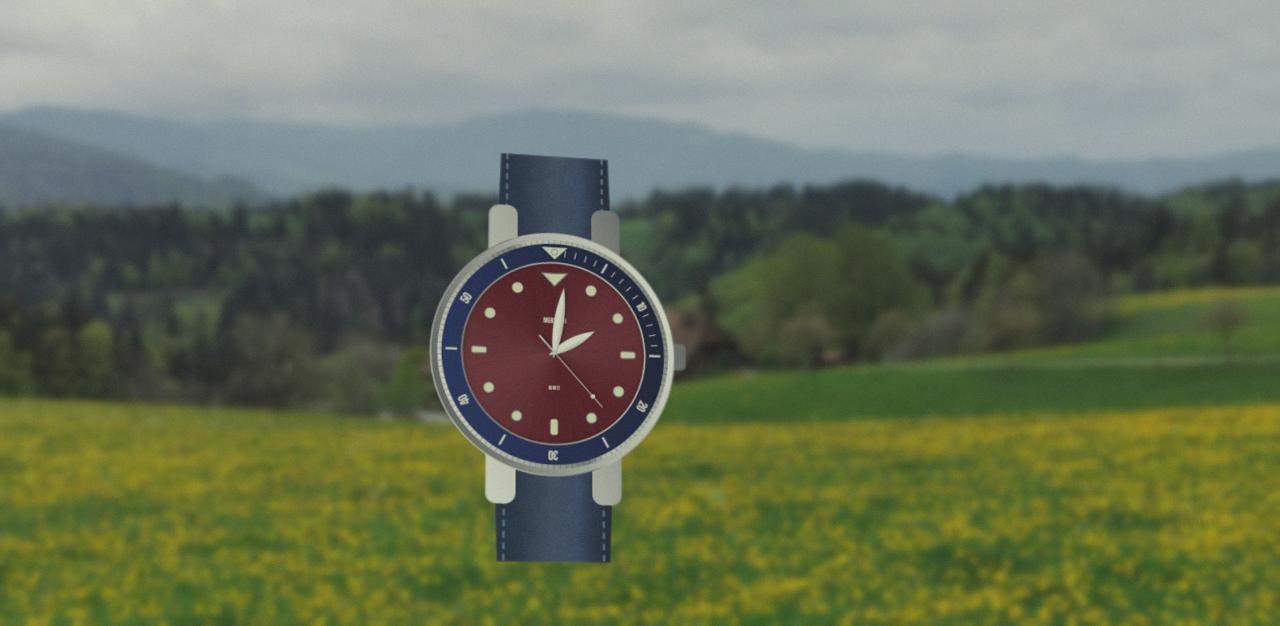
2:01:23
